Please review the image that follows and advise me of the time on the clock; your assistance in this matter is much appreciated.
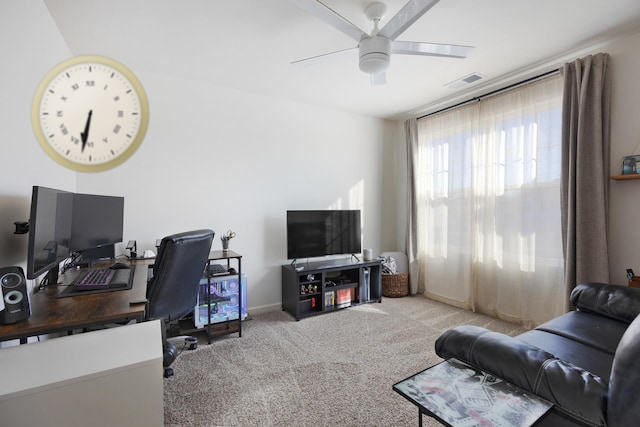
6:32
